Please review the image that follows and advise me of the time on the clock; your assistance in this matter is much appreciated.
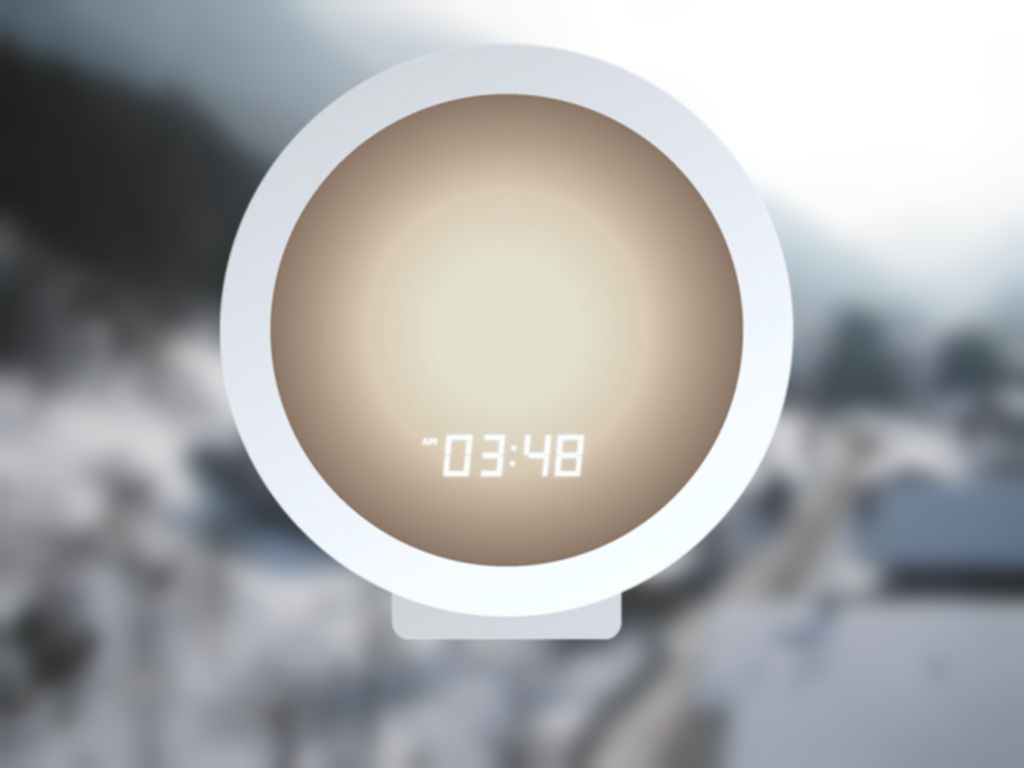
3:48
